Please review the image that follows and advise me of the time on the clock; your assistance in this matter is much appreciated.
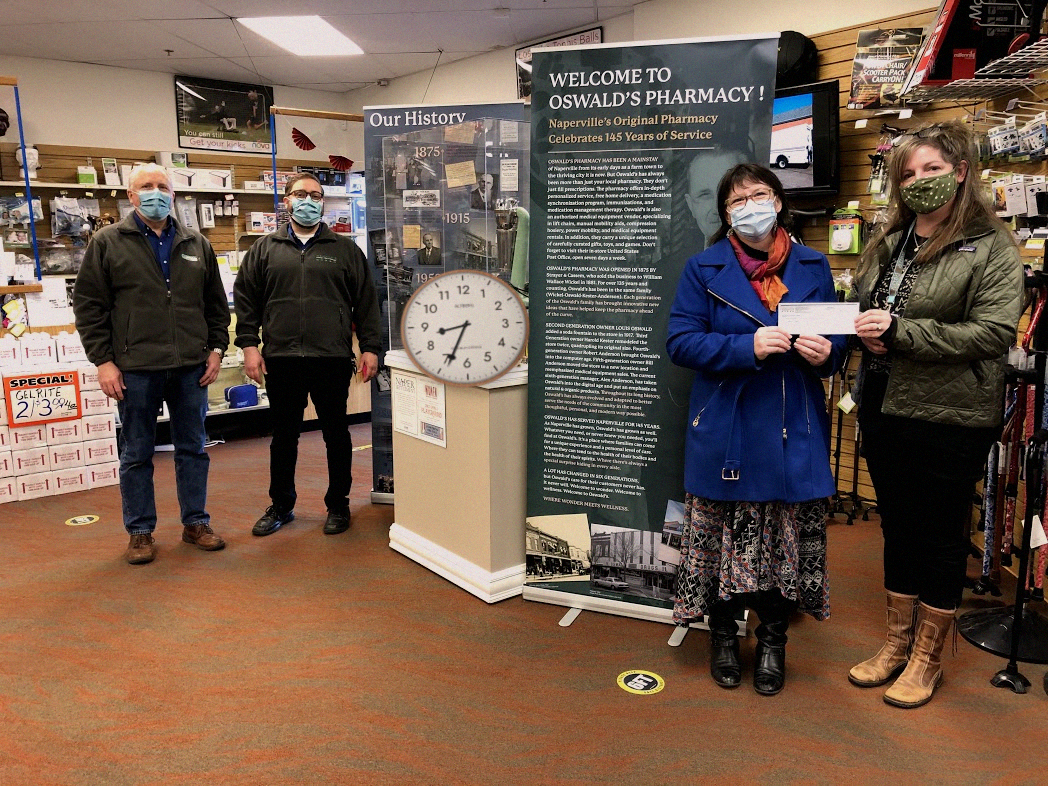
8:34
